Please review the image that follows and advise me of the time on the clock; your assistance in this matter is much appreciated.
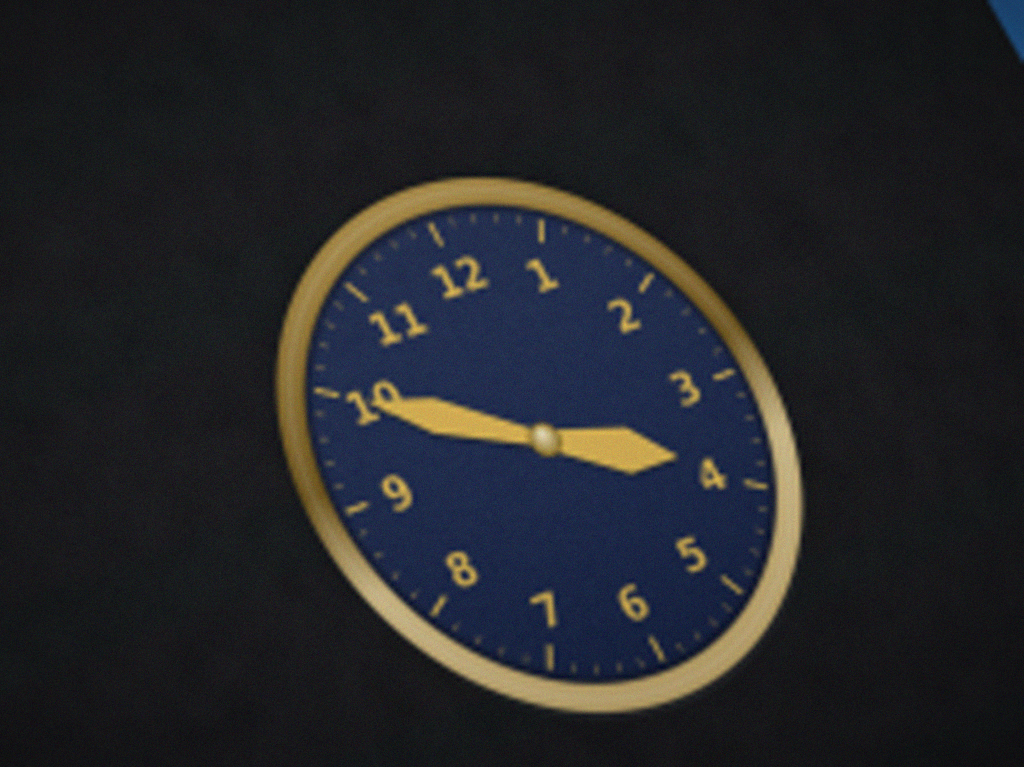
3:50
